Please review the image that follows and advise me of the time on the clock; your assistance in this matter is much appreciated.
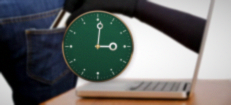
3:01
